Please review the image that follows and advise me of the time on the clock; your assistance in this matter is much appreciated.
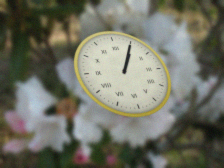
1:05
